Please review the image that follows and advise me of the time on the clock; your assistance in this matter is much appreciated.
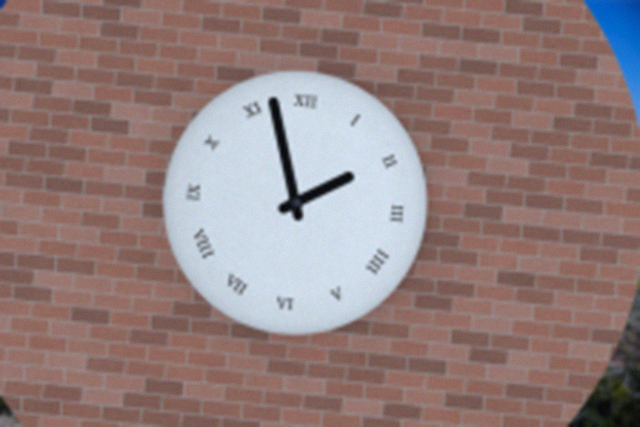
1:57
